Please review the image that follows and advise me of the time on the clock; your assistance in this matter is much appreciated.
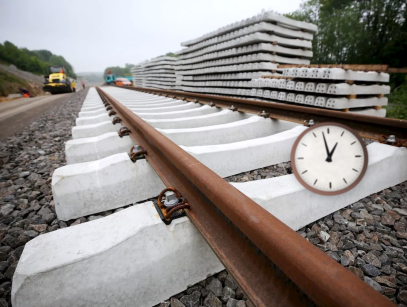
12:58
